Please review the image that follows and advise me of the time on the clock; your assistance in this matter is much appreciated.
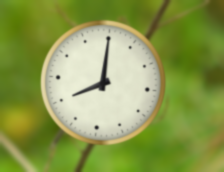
8:00
